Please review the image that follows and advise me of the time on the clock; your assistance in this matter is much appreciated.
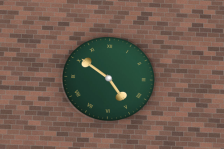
4:51
